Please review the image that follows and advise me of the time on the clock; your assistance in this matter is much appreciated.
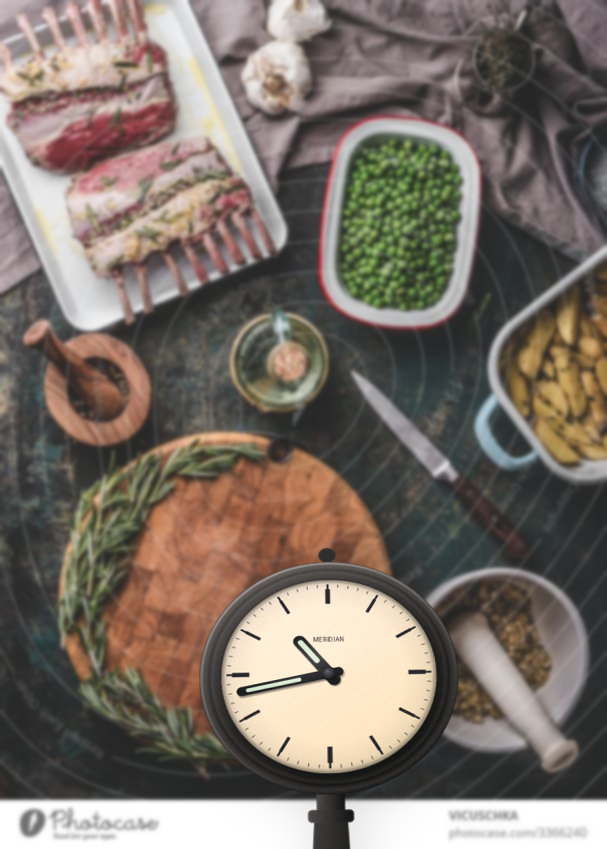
10:43
